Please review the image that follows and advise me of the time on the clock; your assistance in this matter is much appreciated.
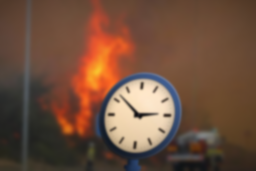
2:52
